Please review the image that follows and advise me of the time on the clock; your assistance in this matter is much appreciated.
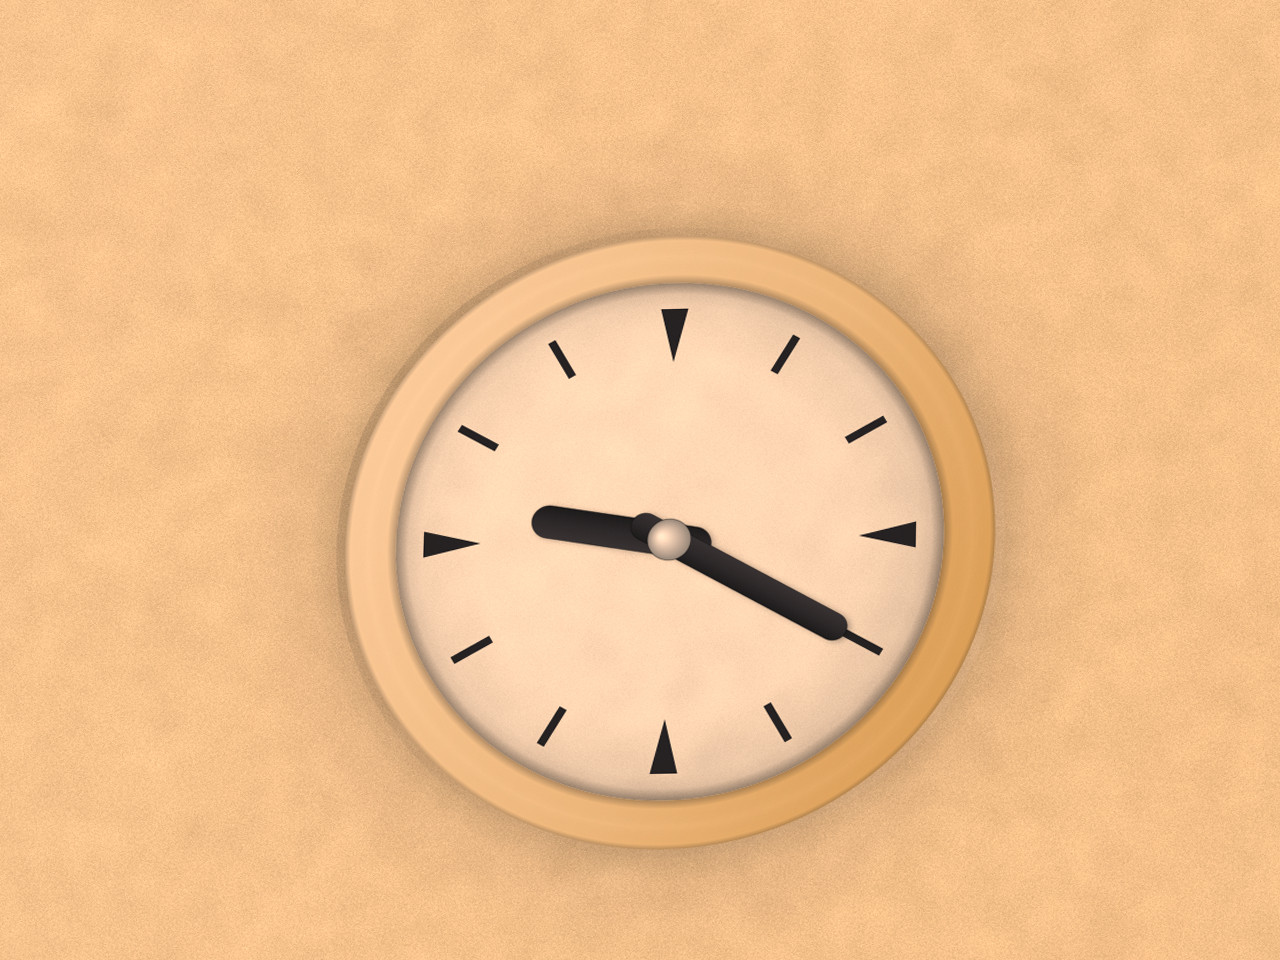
9:20
